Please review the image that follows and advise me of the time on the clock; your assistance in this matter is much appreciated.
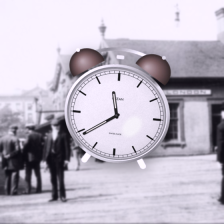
11:39
